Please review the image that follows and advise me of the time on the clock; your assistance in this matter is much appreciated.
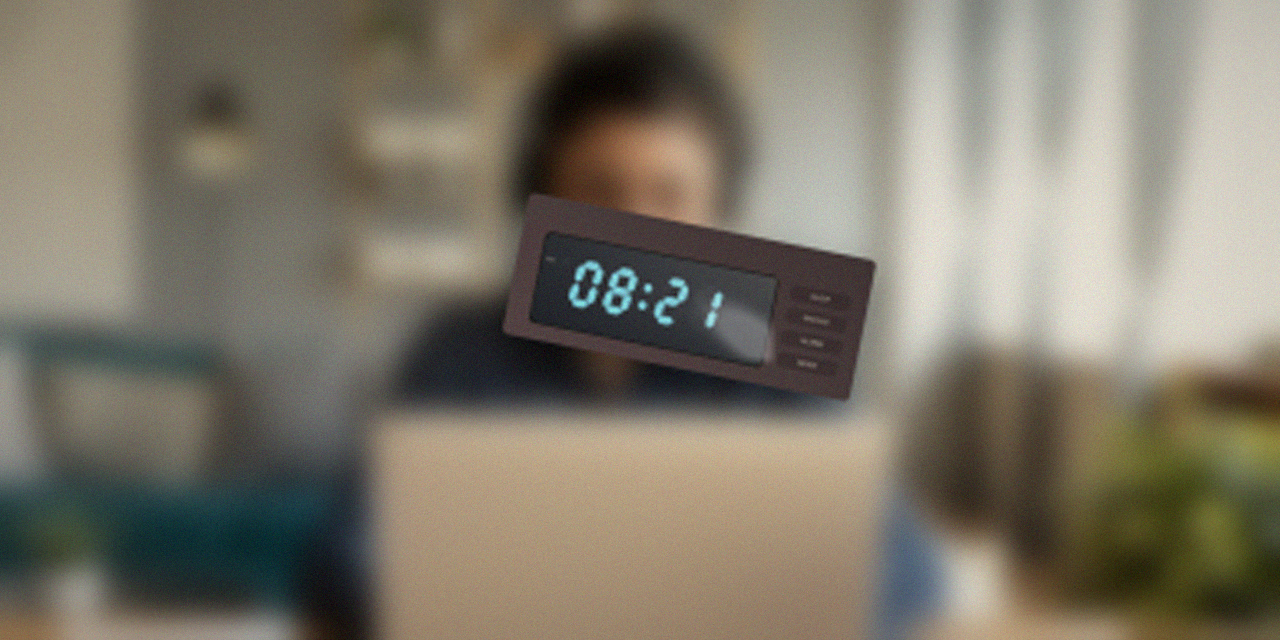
8:21
